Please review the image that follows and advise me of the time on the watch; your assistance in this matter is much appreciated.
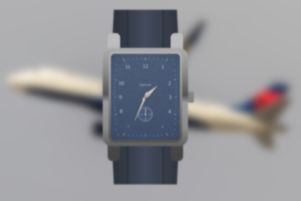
1:34
